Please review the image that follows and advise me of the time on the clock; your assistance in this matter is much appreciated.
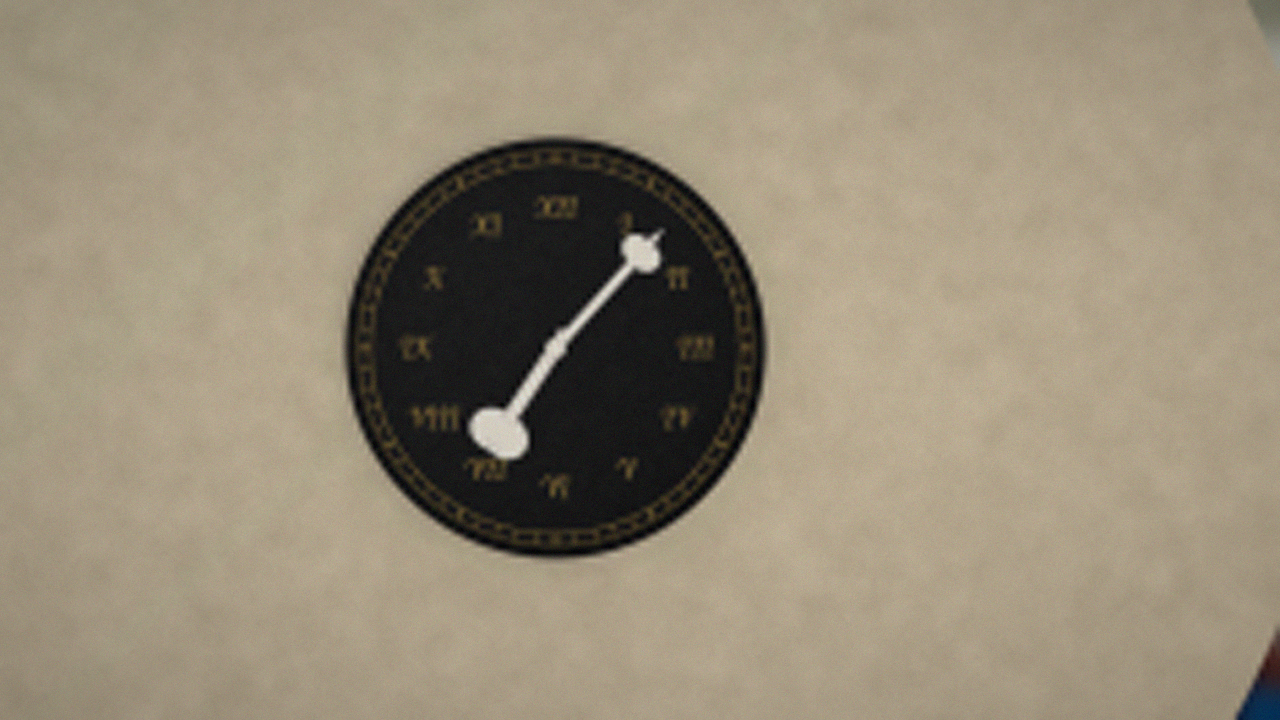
7:07
